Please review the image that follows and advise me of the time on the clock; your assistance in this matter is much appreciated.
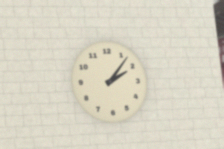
2:07
